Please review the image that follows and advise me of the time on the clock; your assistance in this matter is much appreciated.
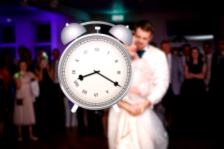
8:20
